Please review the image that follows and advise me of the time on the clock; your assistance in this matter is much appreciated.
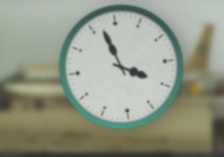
3:57
